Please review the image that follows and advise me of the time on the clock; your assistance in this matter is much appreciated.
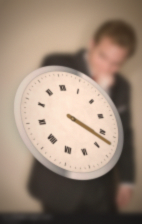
4:22
